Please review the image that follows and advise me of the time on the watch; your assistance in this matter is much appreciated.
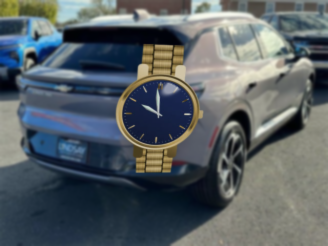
9:59
